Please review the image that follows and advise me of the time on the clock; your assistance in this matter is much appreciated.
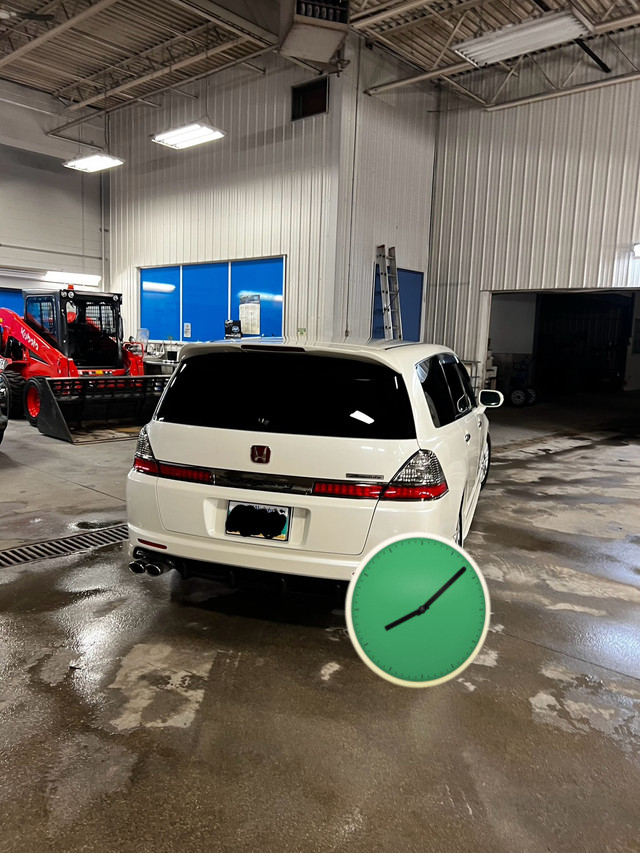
8:08
